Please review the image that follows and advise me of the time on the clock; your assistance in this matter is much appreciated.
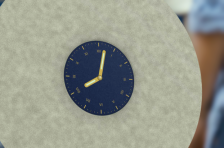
8:02
